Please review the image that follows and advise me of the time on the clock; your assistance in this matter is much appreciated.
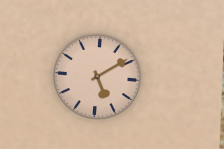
5:09
